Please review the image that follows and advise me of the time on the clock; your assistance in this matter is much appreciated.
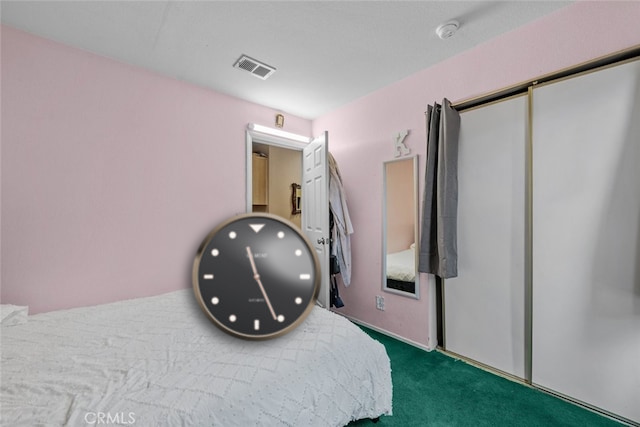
11:26
